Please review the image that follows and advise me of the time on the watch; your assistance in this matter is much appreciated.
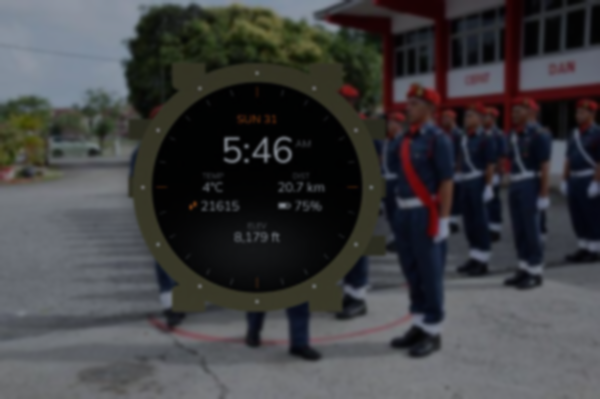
5:46
